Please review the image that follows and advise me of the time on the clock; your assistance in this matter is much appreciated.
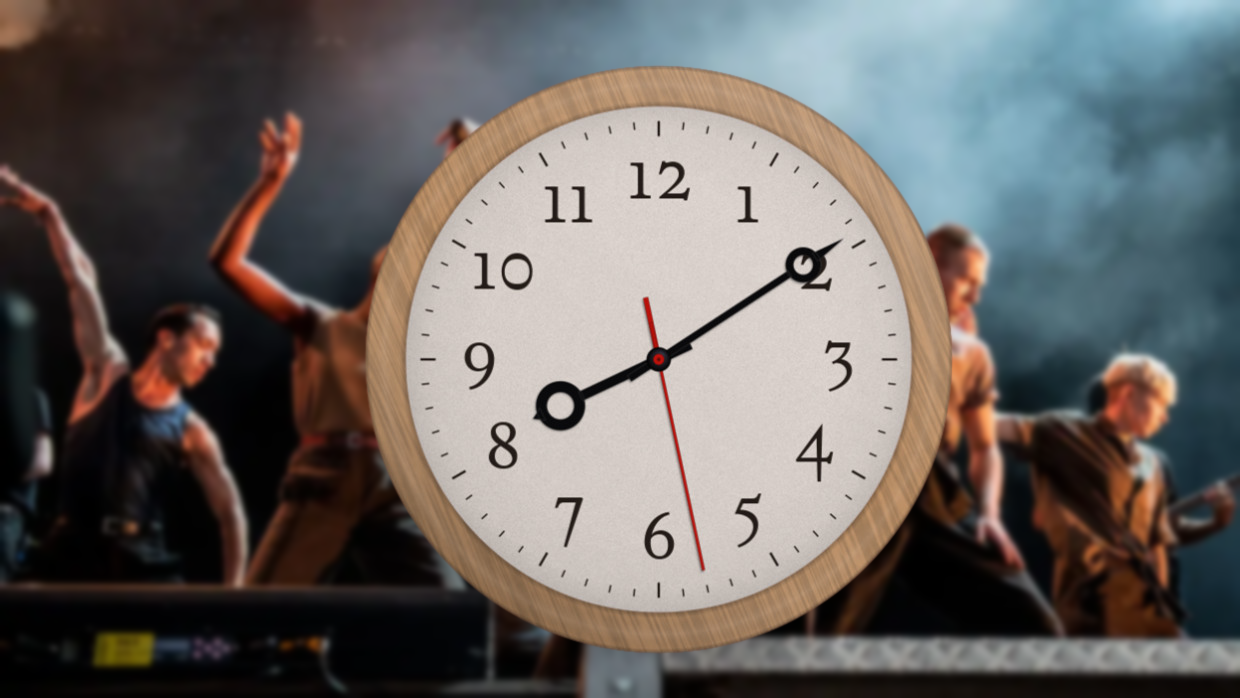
8:09:28
